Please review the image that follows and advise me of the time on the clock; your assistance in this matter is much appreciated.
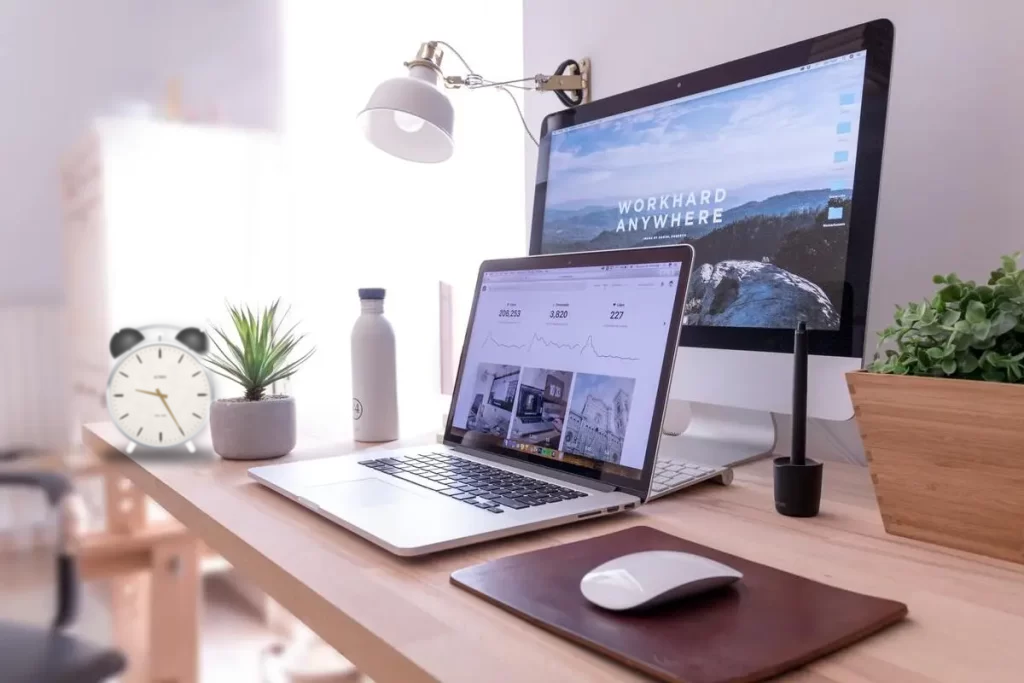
9:25
